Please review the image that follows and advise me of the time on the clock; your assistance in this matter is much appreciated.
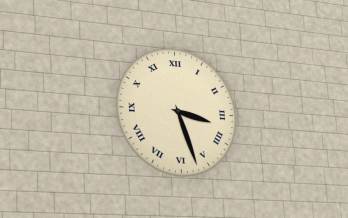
3:27
